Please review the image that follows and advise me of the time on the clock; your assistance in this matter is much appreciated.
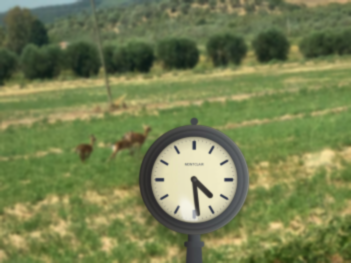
4:29
